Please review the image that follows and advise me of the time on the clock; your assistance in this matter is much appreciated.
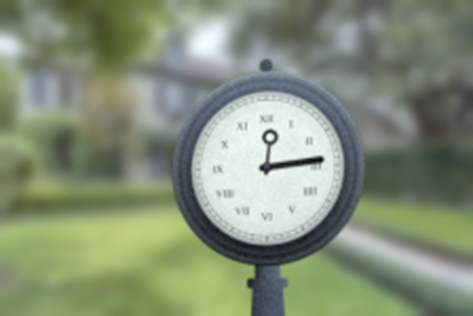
12:14
